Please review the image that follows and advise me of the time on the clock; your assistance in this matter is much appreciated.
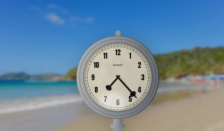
7:23
